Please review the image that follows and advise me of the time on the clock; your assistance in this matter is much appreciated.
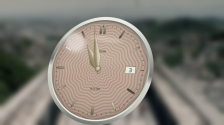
10:58
